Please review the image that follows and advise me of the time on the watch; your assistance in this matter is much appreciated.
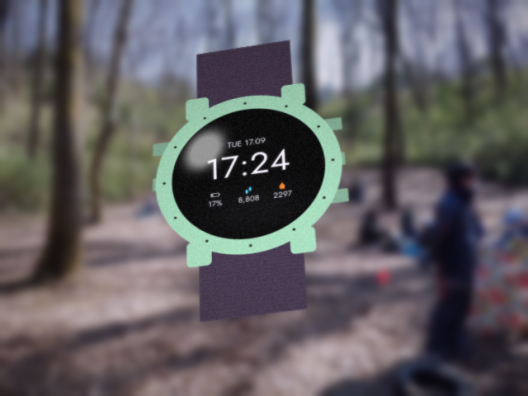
17:24
